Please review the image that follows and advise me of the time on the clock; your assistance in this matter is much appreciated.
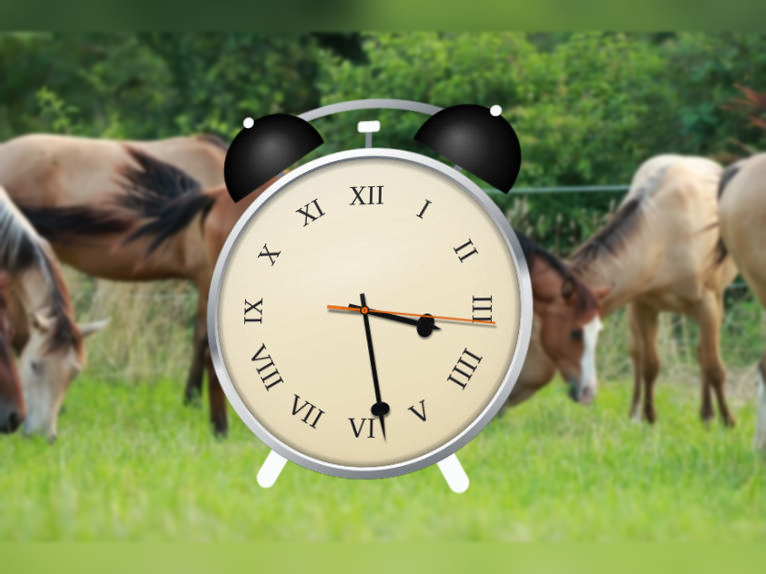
3:28:16
